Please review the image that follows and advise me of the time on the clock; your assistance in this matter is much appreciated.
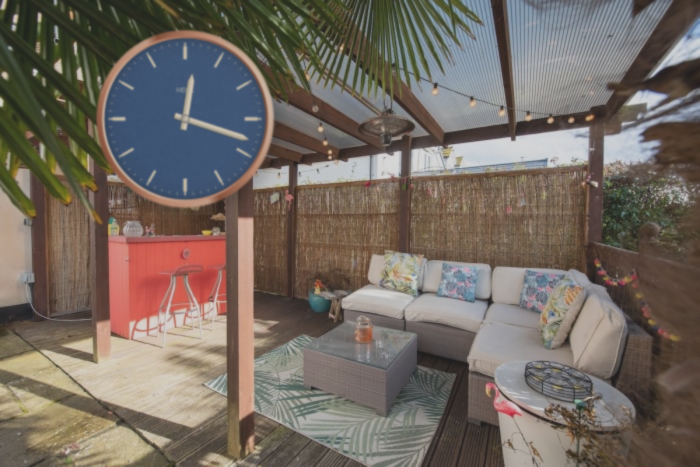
12:18
